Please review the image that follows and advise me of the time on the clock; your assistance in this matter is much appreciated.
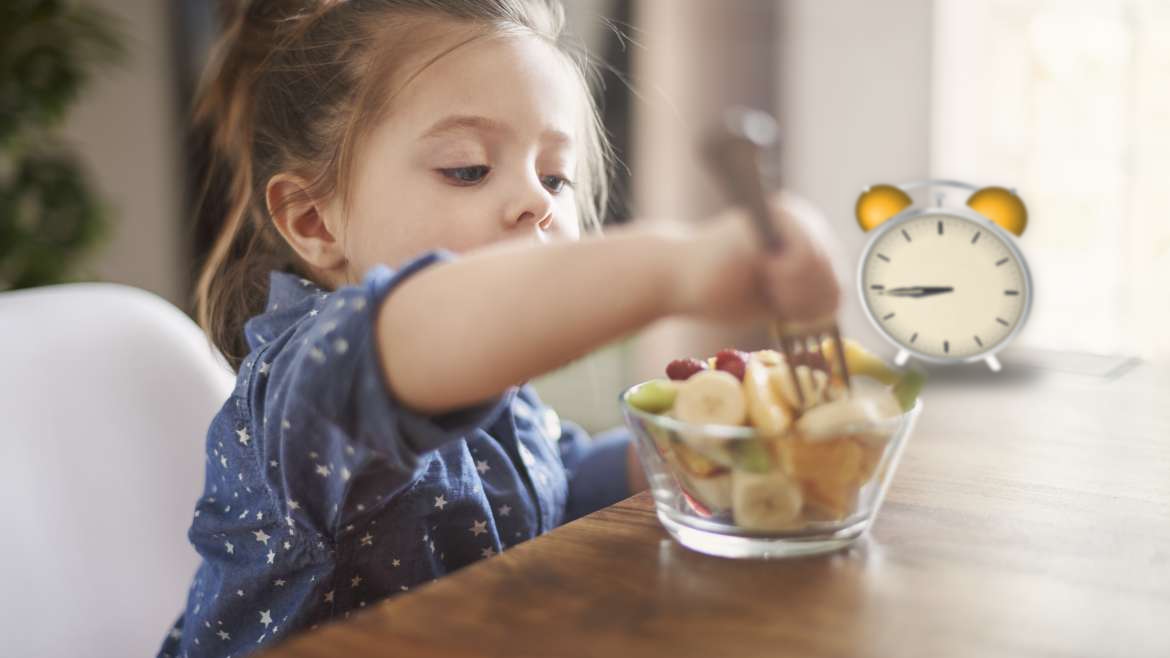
8:44
